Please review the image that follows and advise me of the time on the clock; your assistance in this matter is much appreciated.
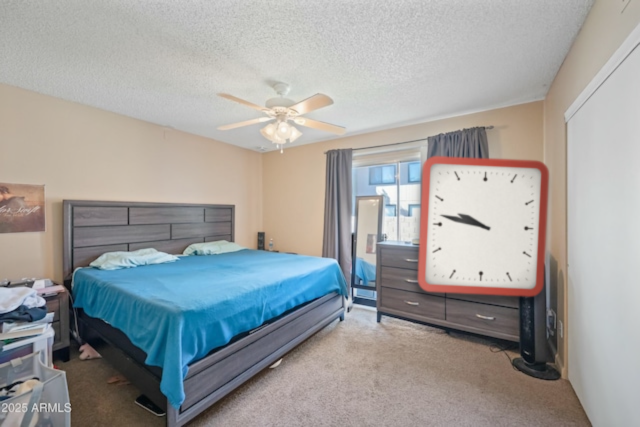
9:47
